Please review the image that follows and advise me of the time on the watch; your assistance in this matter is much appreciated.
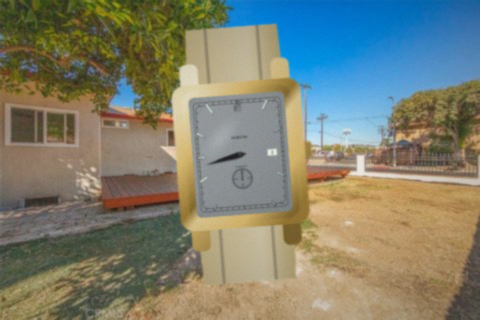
8:43
